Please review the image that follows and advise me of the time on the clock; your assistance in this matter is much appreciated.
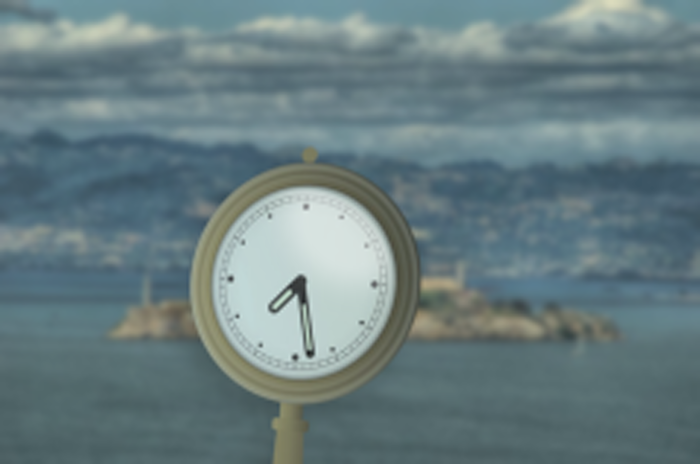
7:28
